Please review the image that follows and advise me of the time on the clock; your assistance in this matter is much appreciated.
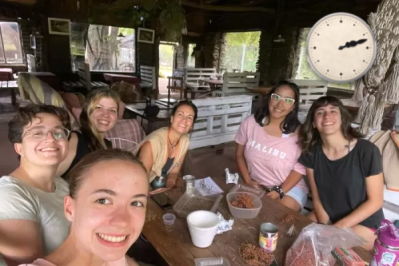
2:12
